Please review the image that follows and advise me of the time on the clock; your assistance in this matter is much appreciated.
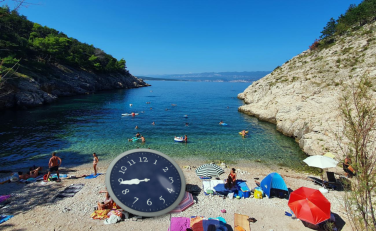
8:44
